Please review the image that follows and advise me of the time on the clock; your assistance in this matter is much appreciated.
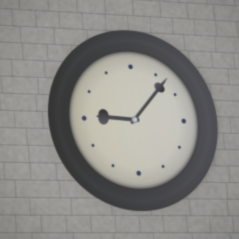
9:07
